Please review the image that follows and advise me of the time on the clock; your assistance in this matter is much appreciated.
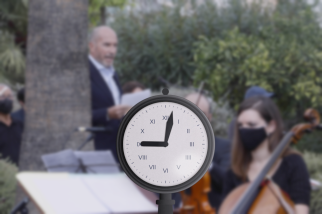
9:02
